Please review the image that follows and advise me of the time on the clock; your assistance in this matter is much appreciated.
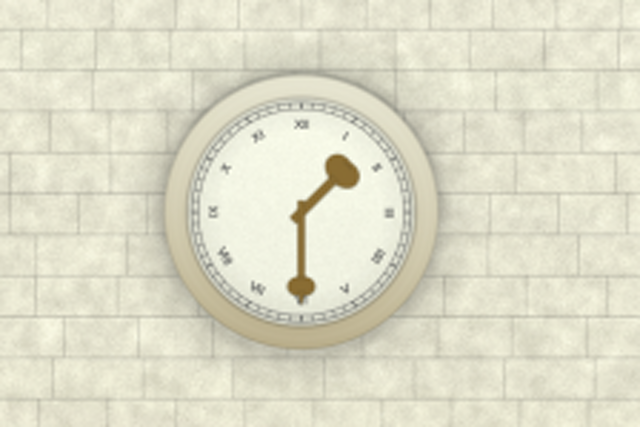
1:30
